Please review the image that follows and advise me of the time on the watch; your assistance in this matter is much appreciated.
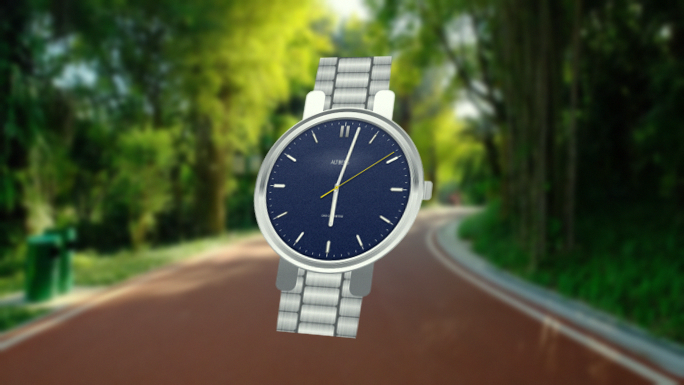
6:02:09
